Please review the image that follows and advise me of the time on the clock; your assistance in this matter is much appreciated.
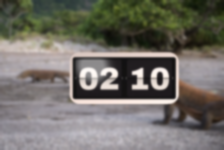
2:10
